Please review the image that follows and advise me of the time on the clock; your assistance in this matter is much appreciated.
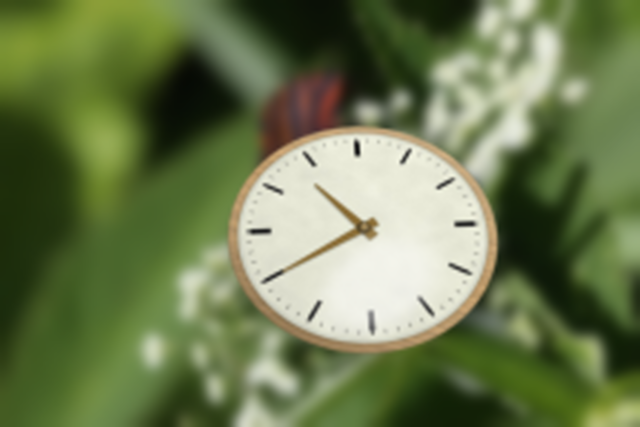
10:40
